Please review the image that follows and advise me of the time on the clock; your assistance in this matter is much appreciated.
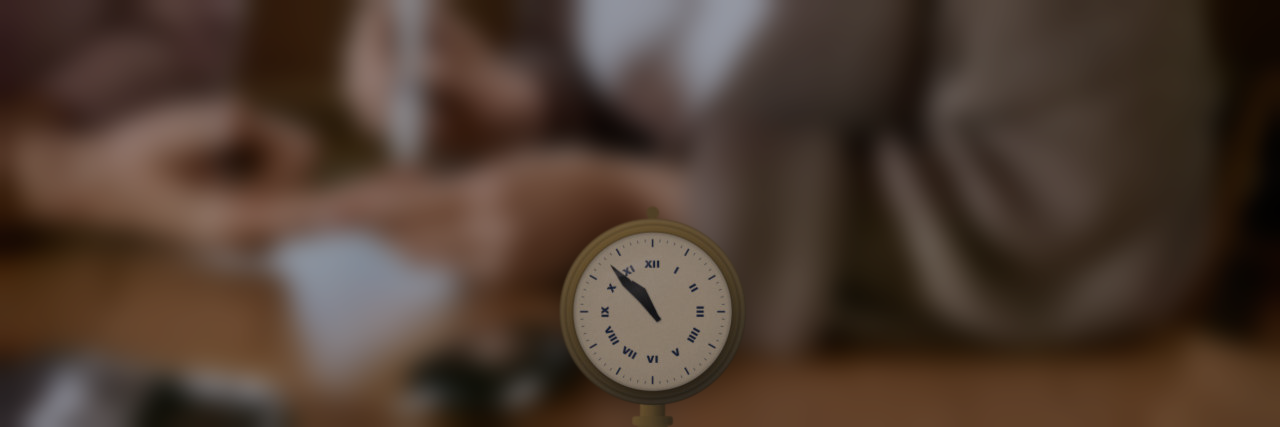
10:53
